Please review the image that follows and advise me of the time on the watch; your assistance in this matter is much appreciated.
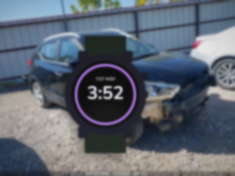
3:52
